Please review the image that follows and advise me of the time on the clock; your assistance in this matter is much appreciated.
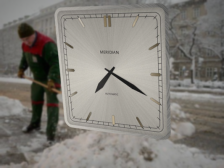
7:20
